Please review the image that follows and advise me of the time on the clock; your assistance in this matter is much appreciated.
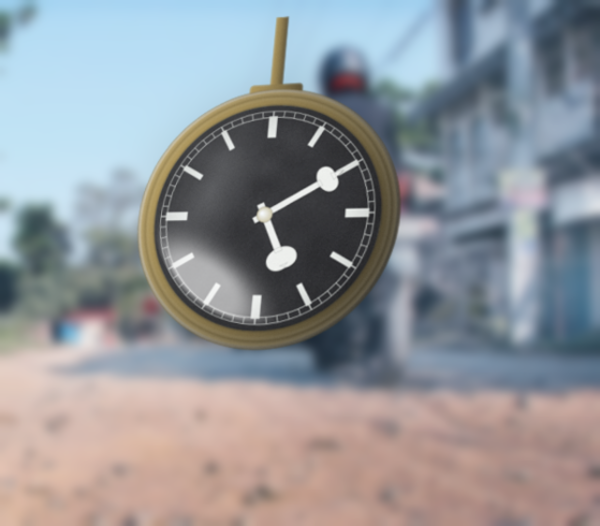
5:10
